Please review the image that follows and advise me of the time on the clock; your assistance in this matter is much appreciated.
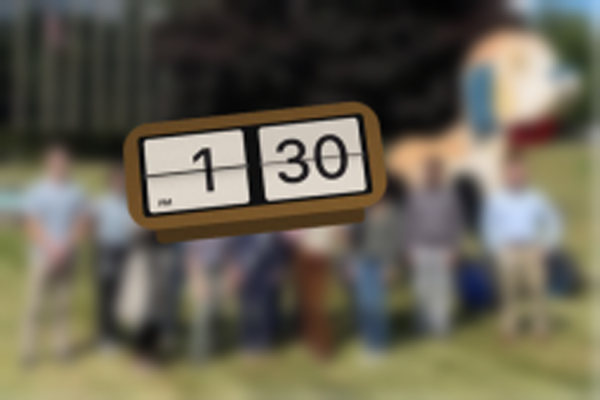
1:30
